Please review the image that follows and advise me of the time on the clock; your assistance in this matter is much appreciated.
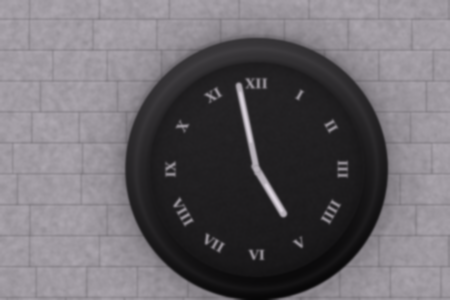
4:58
